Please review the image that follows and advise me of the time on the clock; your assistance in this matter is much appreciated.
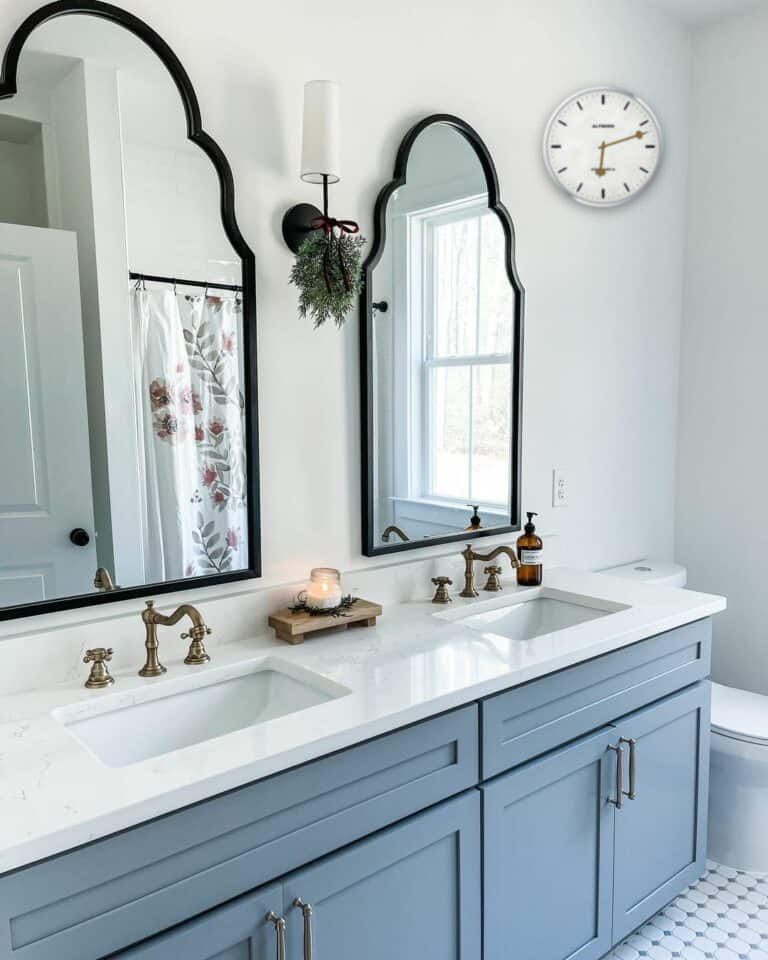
6:12
